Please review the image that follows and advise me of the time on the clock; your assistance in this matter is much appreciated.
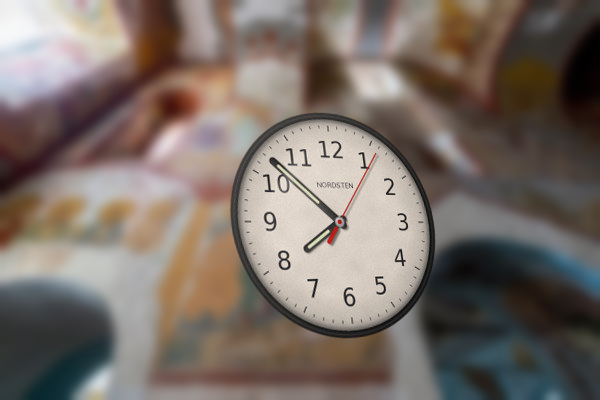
7:52:06
